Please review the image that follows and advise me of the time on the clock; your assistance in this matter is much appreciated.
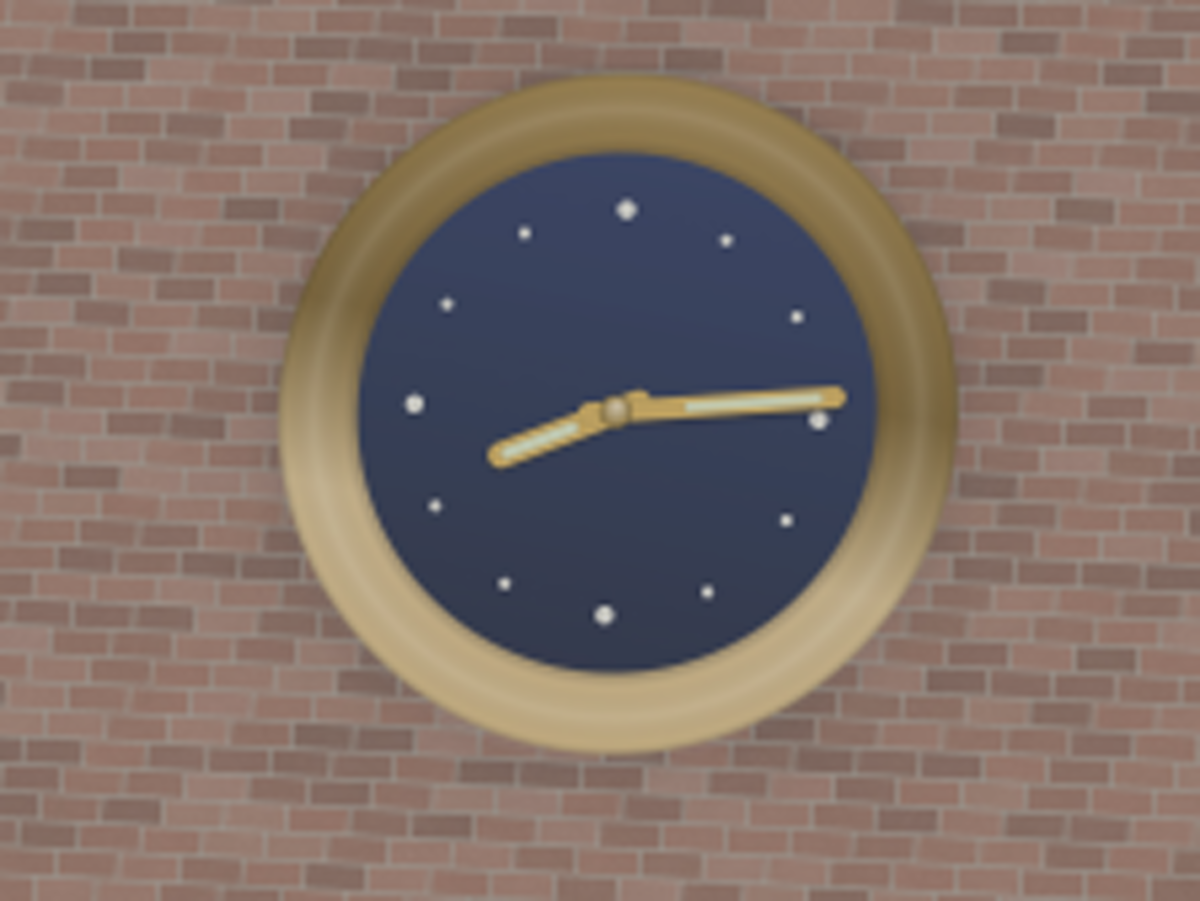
8:14
